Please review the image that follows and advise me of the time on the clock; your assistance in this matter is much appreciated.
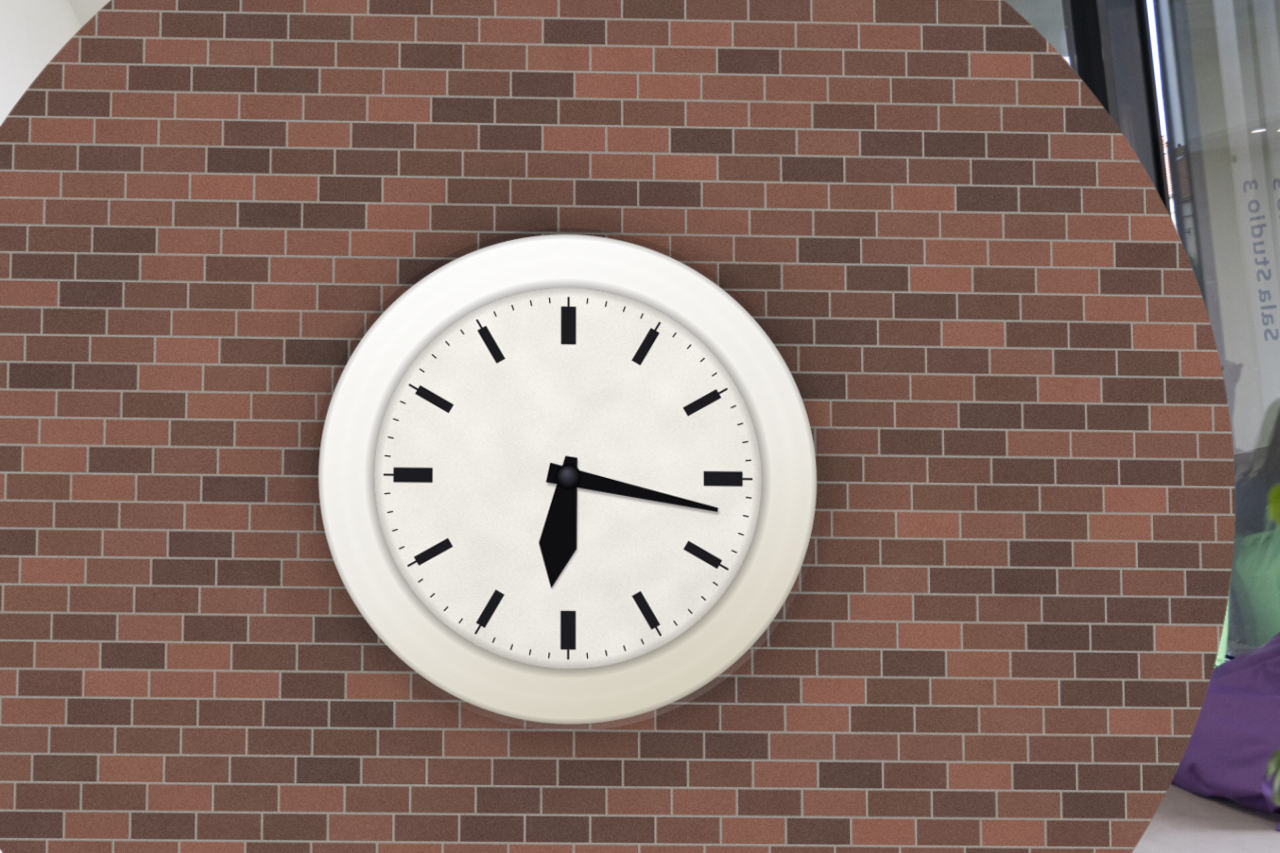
6:17
